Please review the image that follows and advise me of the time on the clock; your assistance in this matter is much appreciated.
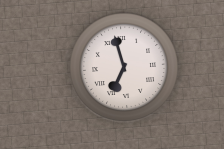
6:58
